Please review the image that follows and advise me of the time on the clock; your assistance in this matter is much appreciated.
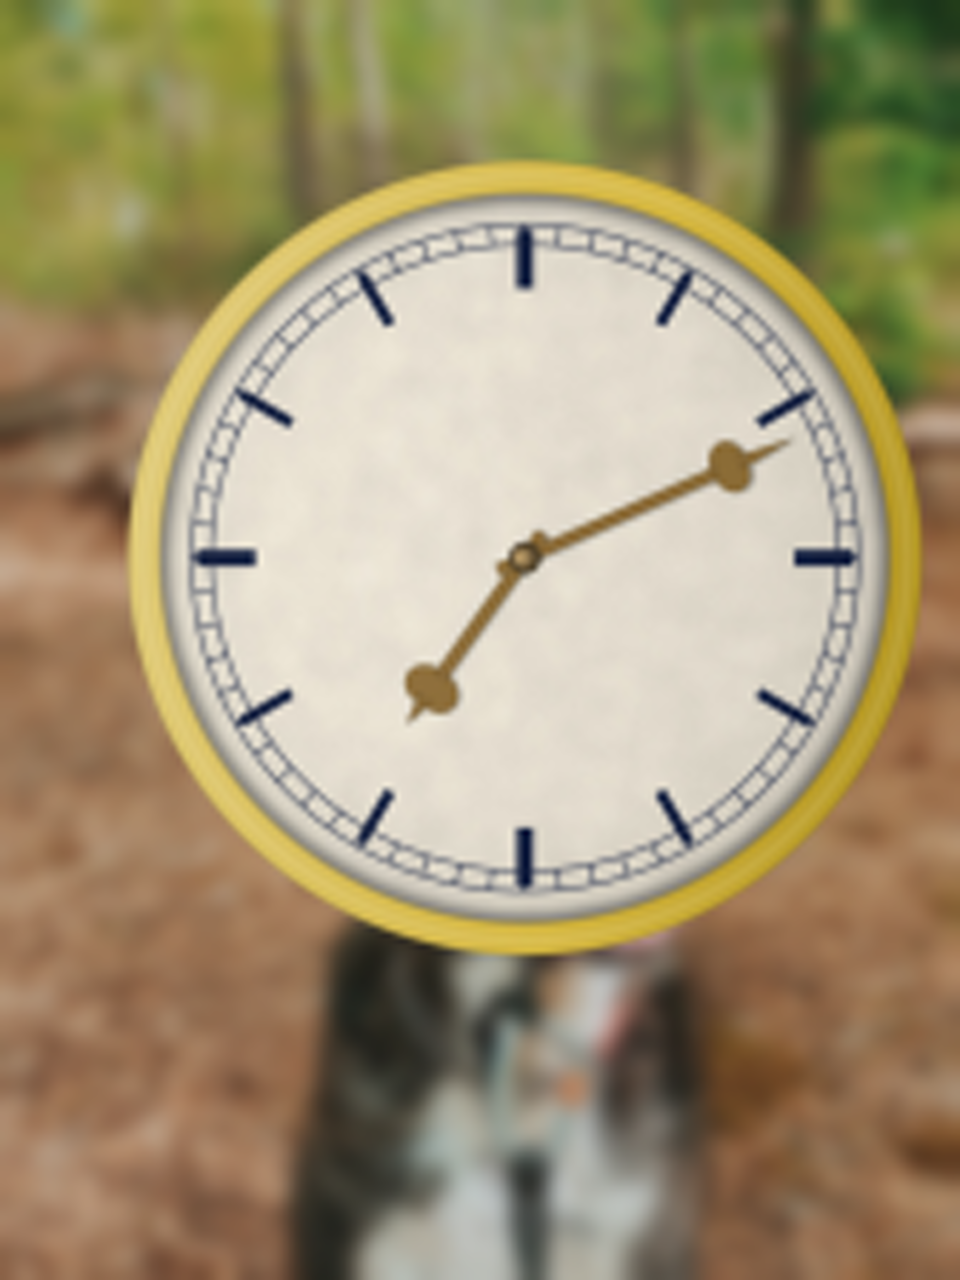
7:11
